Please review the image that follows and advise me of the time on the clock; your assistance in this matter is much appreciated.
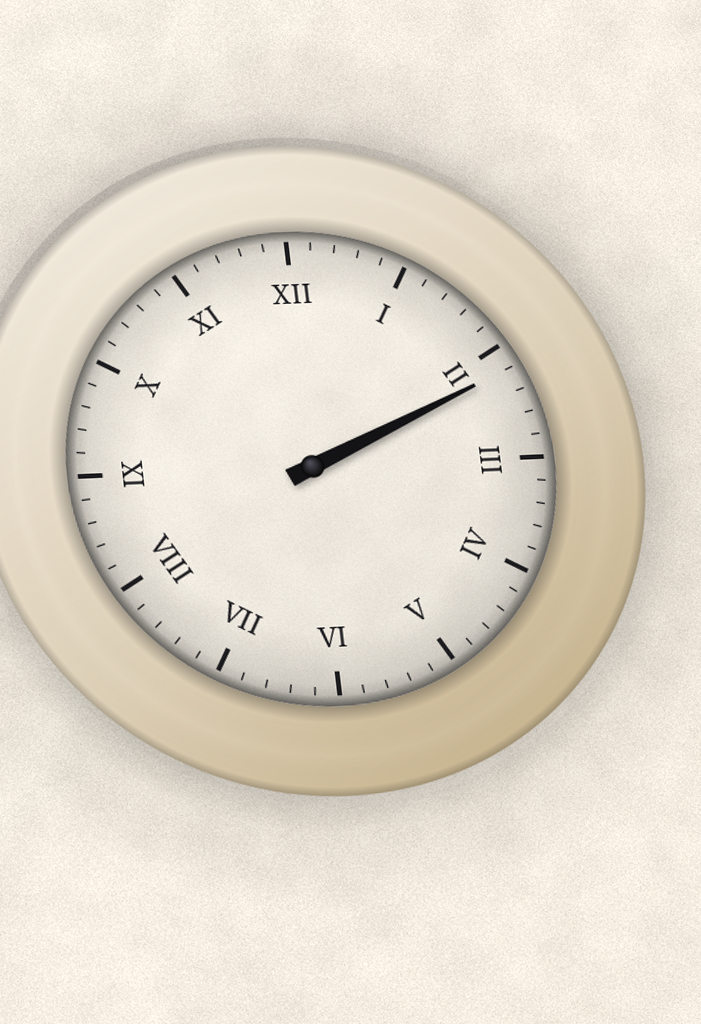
2:11
